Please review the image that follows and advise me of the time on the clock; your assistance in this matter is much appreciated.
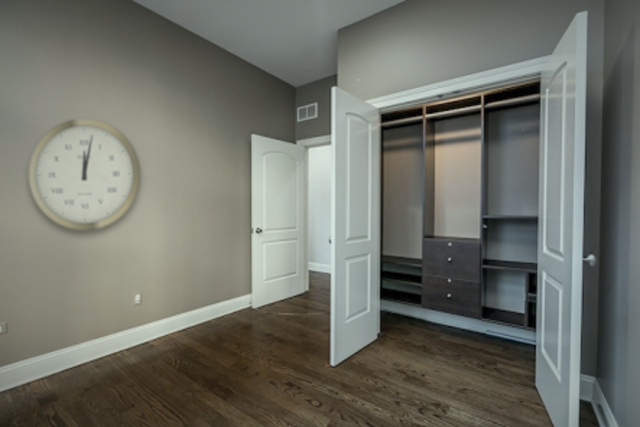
12:02
